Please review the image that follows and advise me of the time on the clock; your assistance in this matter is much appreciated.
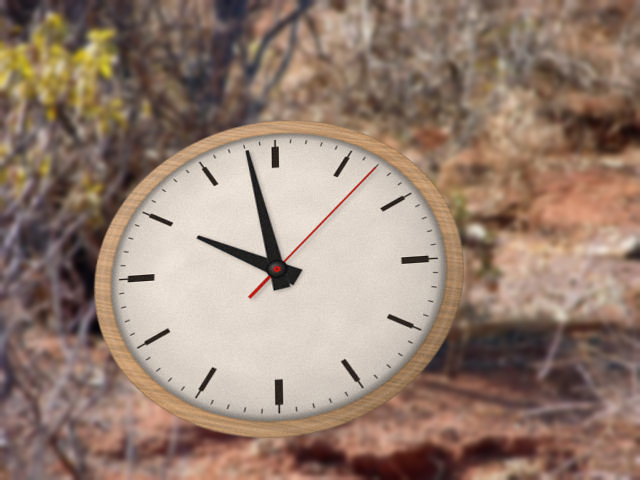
9:58:07
